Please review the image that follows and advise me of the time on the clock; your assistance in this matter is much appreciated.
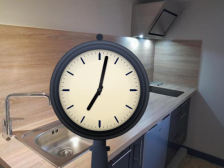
7:02
